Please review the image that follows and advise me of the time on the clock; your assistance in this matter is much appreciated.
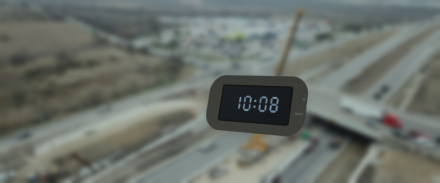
10:08
